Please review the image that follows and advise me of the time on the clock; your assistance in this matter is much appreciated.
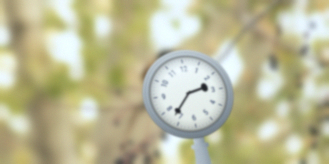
2:37
